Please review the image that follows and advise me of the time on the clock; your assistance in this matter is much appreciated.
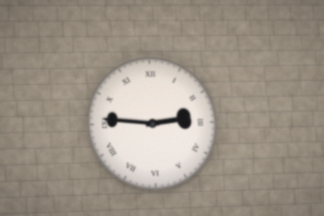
2:46
